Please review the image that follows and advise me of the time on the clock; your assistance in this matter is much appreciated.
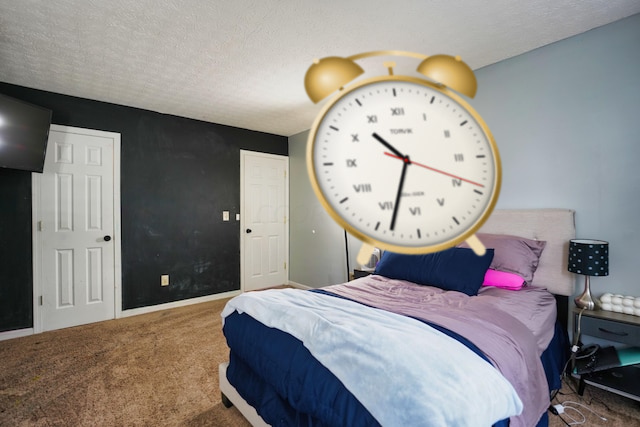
10:33:19
